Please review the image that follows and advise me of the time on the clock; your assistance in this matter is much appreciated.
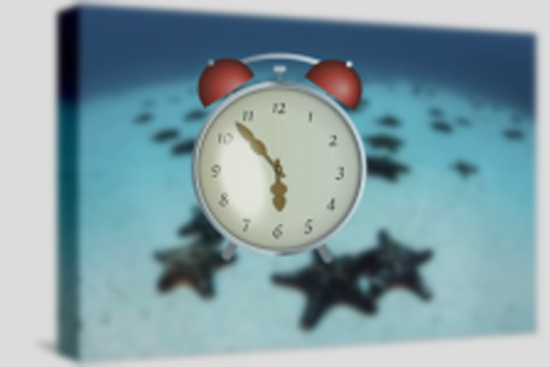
5:53
